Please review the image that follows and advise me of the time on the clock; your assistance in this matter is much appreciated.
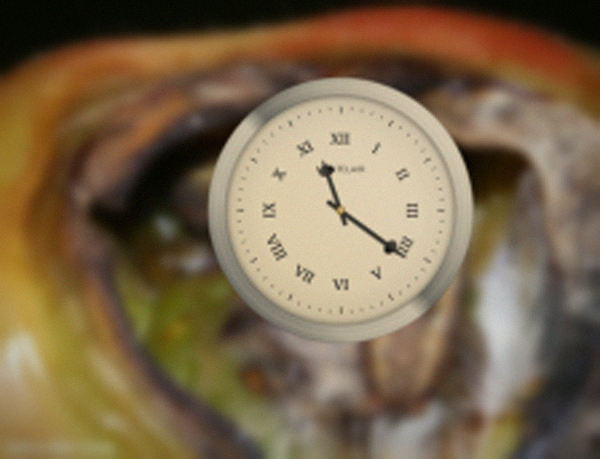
11:21
